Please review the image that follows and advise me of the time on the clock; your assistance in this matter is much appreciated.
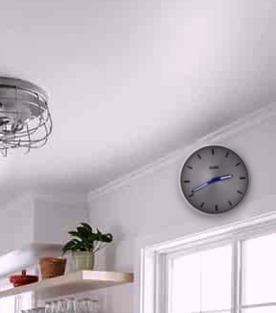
2:41
